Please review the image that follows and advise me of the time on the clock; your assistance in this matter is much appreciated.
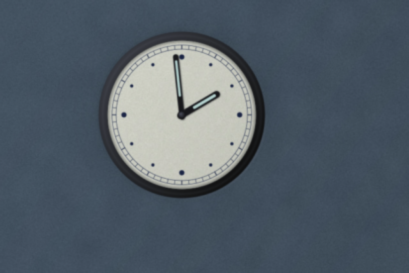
1:59
